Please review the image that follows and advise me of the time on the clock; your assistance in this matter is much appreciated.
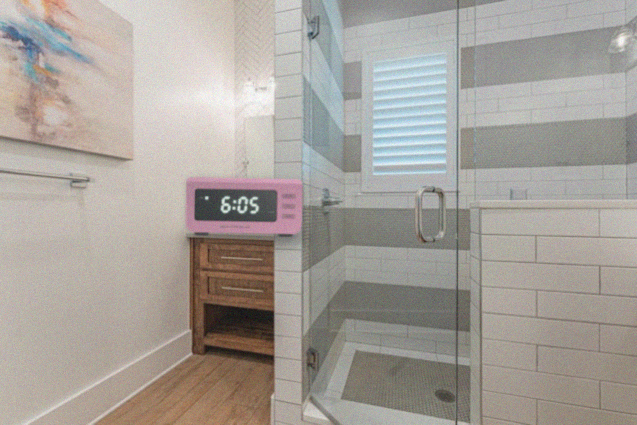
6:05
